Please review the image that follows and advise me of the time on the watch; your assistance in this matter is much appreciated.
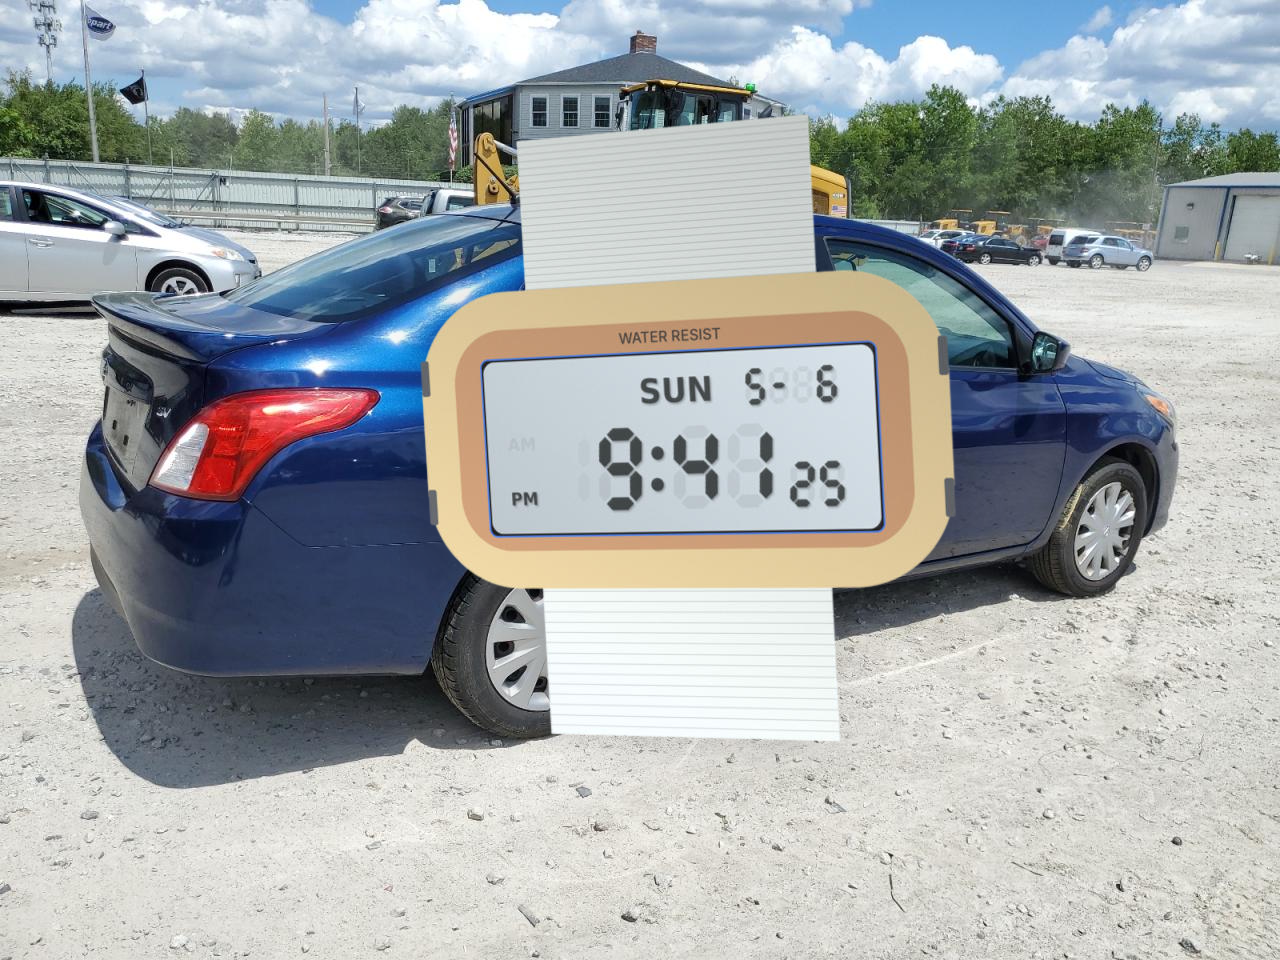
9:41:25
